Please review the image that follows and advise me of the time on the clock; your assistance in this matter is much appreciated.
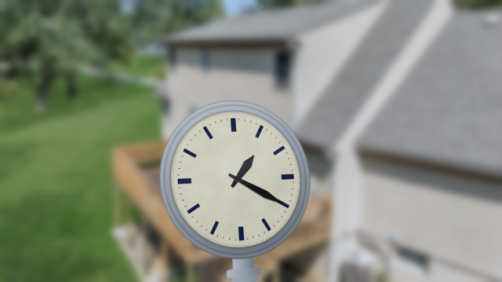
1:20
